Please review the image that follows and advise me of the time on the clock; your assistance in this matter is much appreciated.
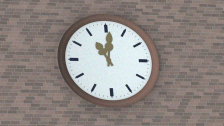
11:01
